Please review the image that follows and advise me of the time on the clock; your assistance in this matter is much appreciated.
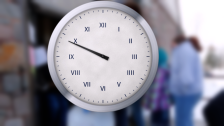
9:49
